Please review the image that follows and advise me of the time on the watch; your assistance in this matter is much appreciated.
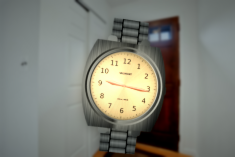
9:16
